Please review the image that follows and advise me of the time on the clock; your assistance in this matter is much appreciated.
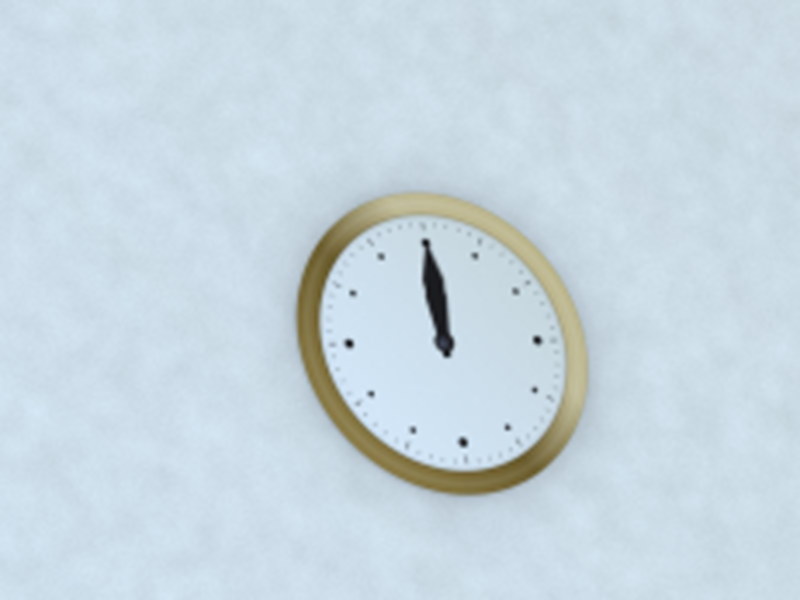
12:00
